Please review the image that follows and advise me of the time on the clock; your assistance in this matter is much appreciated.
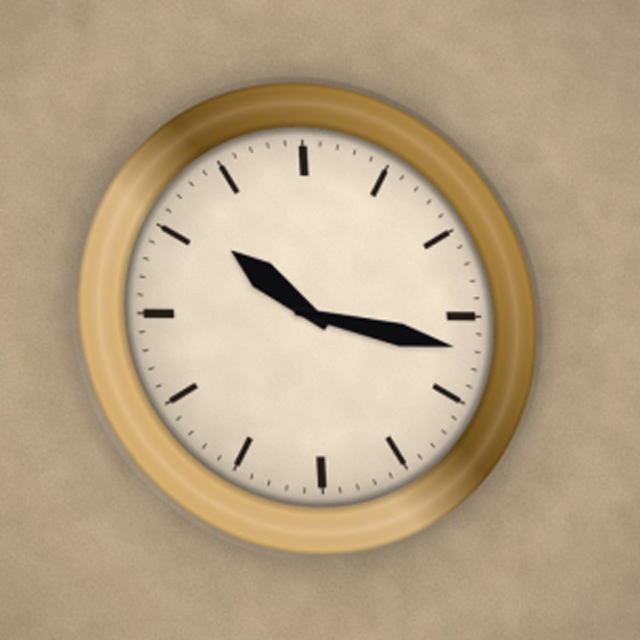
10:17
